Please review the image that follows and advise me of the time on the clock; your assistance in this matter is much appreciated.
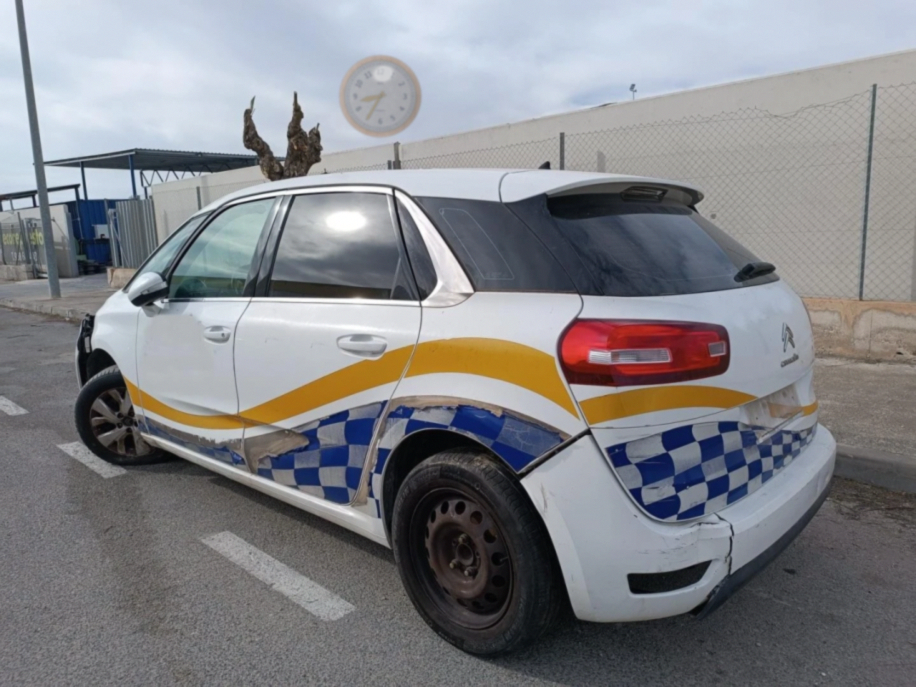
8:35
